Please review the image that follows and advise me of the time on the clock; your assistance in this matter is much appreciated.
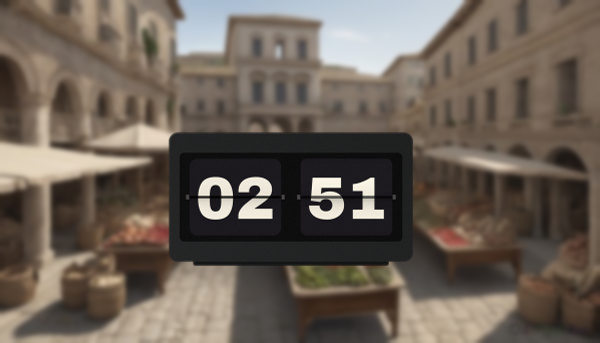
2:51
